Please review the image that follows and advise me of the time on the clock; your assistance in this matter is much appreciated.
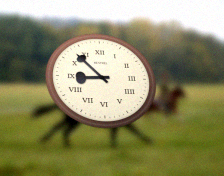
8:53
